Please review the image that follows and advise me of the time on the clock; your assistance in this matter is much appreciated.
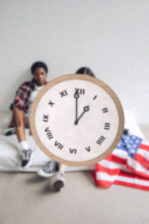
12:59
